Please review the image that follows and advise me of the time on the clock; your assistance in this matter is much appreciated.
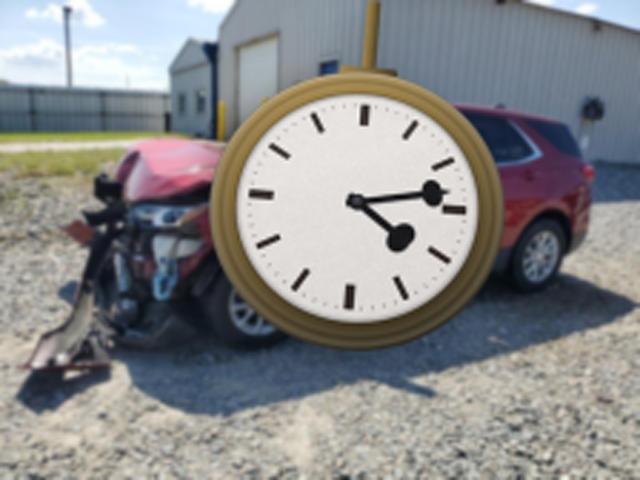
4:13
